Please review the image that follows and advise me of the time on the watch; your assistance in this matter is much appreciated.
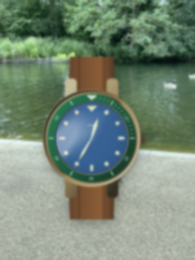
12:35
